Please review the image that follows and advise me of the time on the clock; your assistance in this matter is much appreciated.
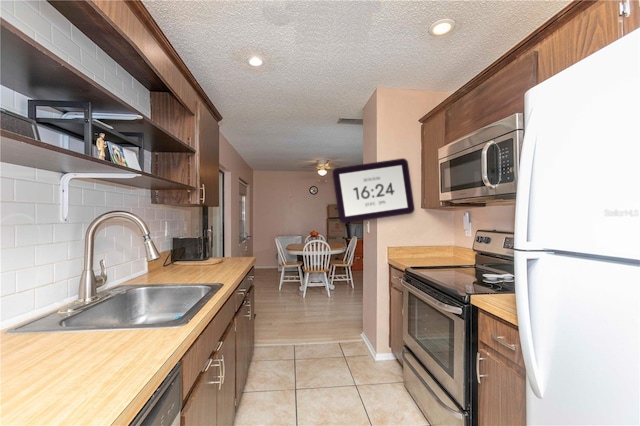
16:24
